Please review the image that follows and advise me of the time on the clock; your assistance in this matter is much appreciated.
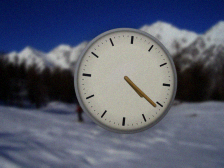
4:21
